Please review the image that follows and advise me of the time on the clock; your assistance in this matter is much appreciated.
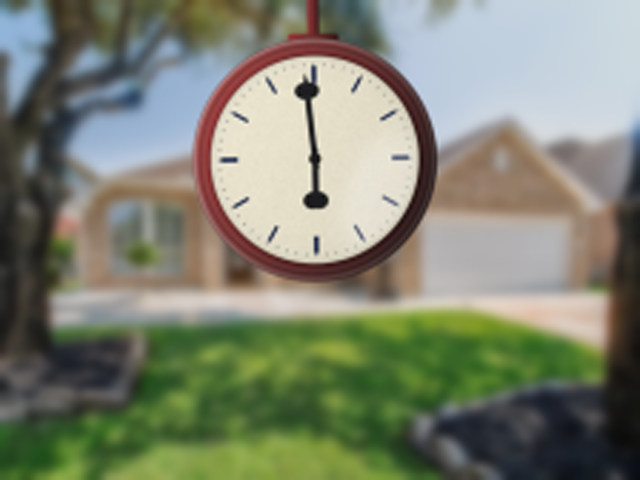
5:59
